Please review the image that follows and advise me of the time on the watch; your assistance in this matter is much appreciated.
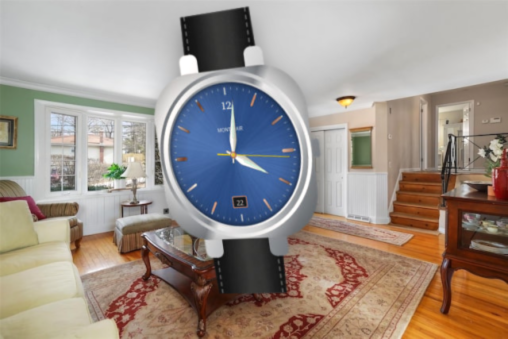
4:01:16
